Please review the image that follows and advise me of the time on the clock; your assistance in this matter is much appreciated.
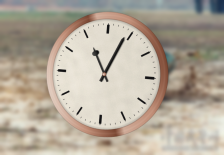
11:04
